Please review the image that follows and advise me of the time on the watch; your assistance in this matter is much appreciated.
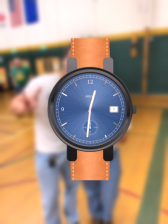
12:31
